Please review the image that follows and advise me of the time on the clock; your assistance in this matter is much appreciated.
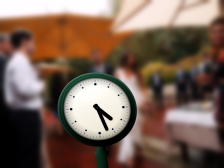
4:27
